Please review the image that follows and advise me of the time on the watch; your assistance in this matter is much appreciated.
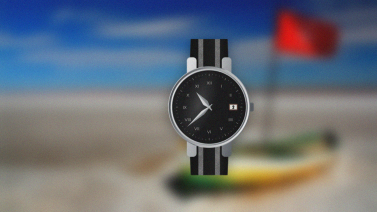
10:38
